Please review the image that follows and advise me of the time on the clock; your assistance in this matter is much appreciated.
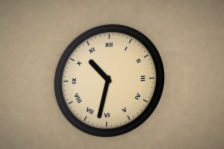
10:32
